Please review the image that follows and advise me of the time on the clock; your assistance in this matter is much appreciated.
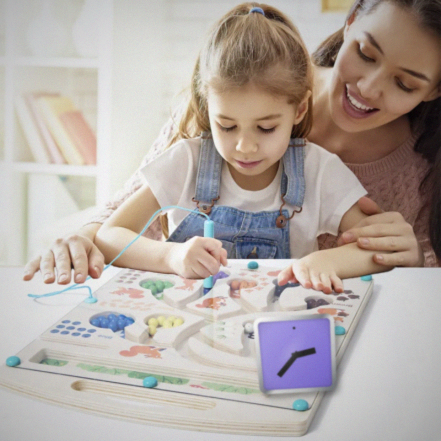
2:37
